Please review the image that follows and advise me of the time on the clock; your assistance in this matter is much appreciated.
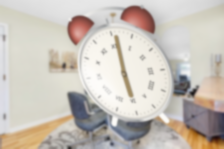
6:01
